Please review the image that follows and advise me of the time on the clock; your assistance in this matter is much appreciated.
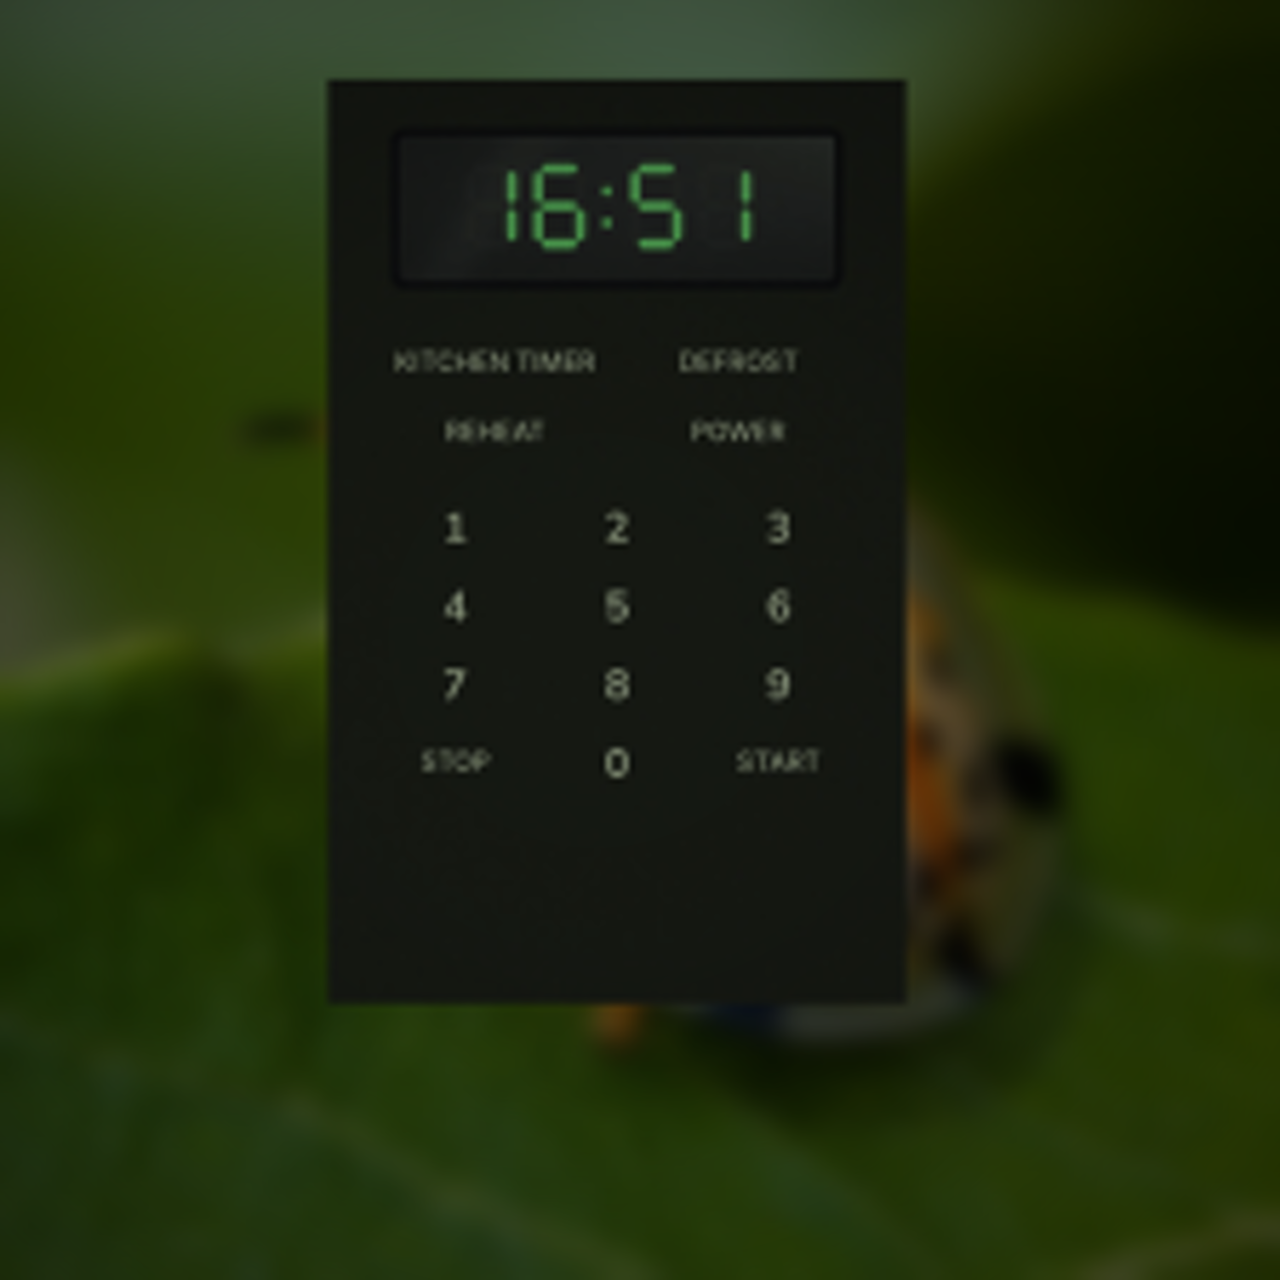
16:51
